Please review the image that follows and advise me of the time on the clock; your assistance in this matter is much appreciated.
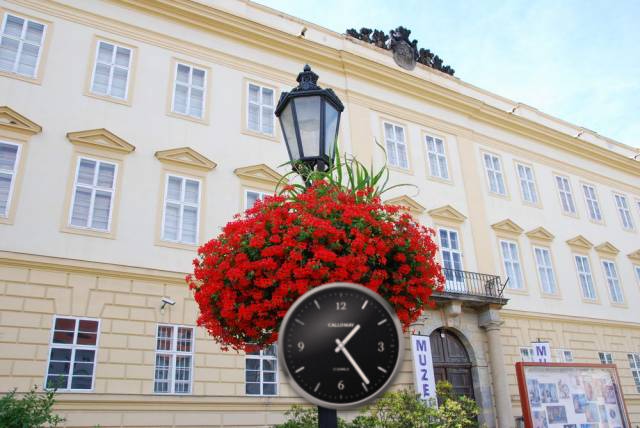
1:24
